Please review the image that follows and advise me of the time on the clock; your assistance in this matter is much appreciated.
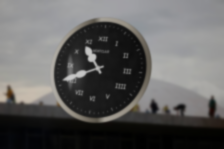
10:41
